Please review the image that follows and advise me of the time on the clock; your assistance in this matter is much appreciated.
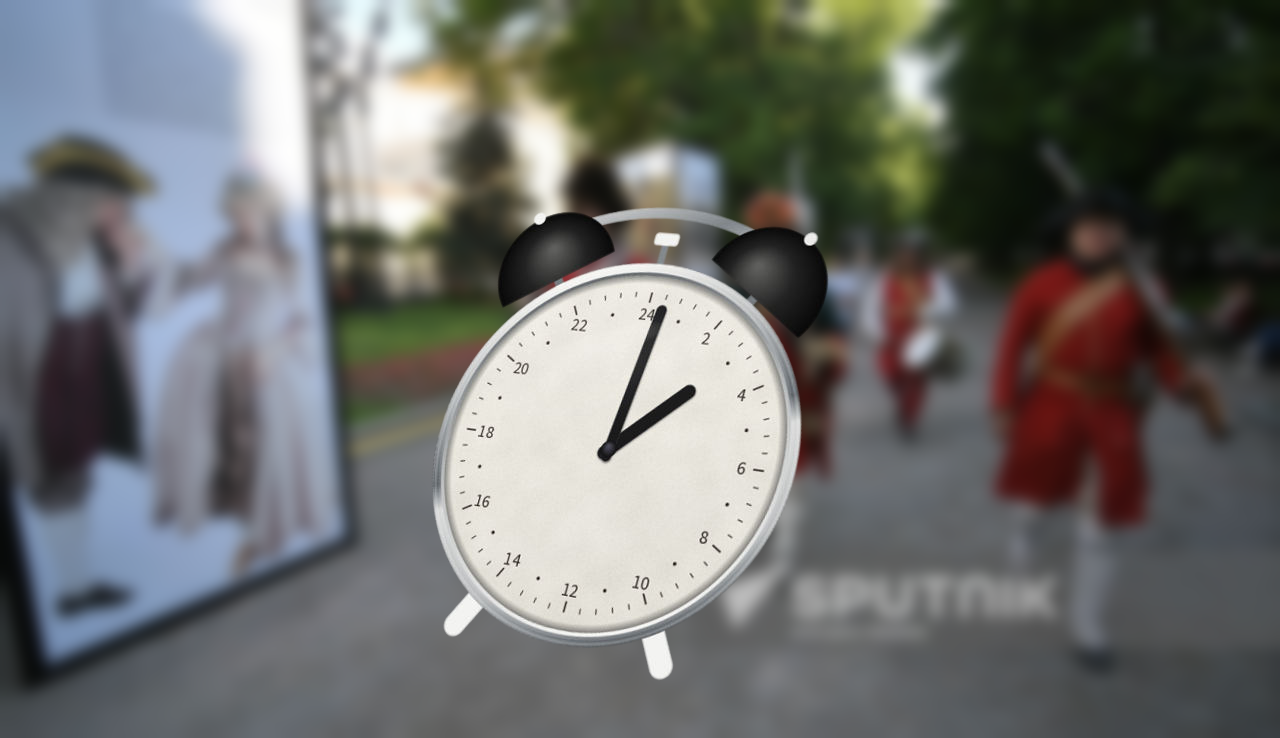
3:01
